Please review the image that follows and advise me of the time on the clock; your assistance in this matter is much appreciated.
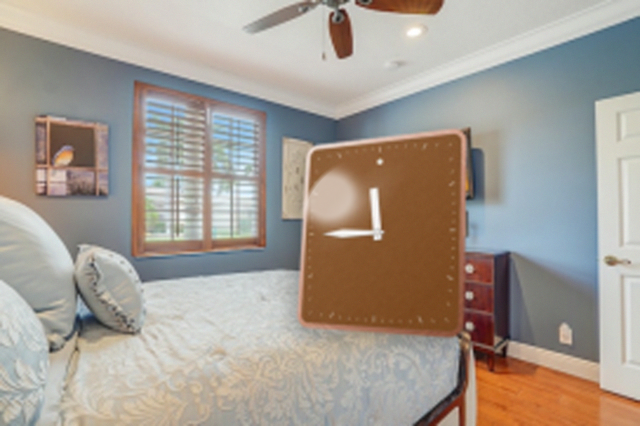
11:45
